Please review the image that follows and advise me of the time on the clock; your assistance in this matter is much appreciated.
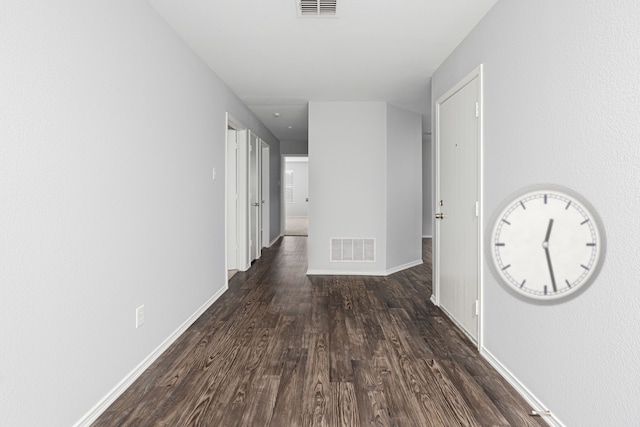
12:28
